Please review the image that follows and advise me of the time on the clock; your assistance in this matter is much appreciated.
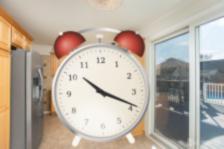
10:19
